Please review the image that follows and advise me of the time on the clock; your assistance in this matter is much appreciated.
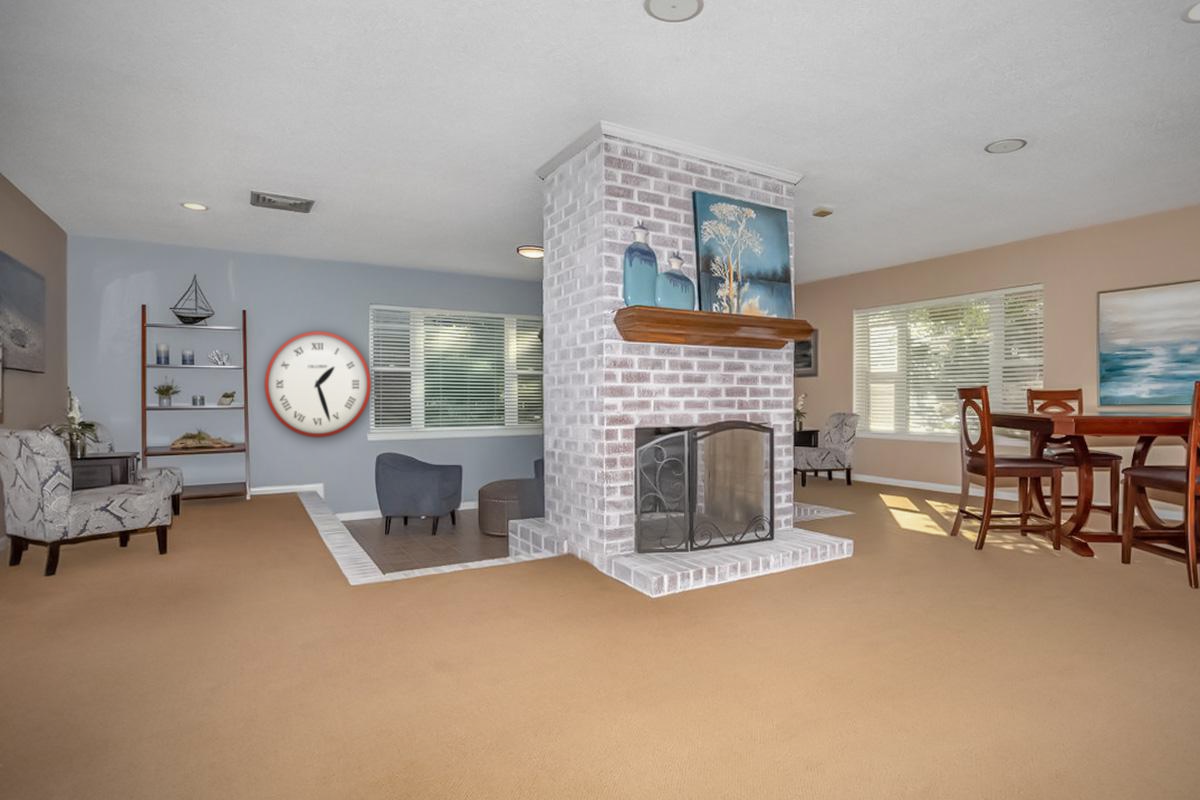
1:27
